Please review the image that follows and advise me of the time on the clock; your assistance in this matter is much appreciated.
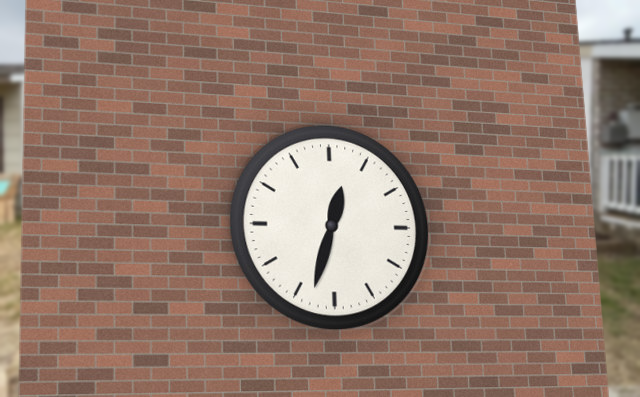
12:33
